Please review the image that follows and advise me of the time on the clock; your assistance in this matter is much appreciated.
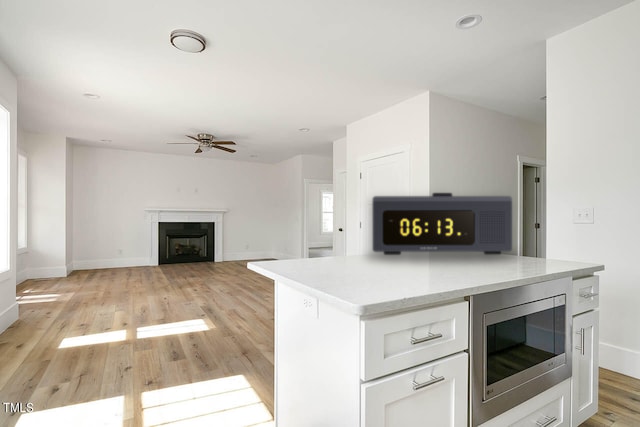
6:13
